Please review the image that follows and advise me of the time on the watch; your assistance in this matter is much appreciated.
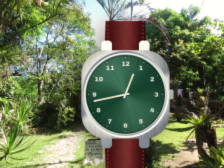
12:43
